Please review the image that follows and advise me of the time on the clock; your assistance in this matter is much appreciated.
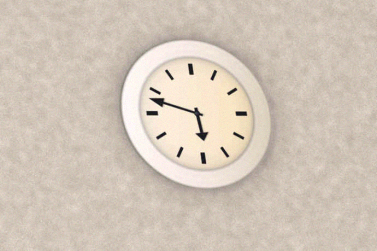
5:48
